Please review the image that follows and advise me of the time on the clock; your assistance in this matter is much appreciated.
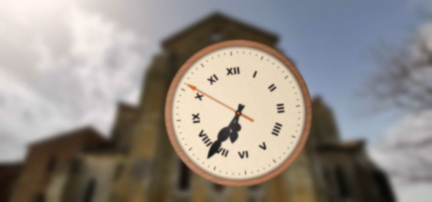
6:36:51
